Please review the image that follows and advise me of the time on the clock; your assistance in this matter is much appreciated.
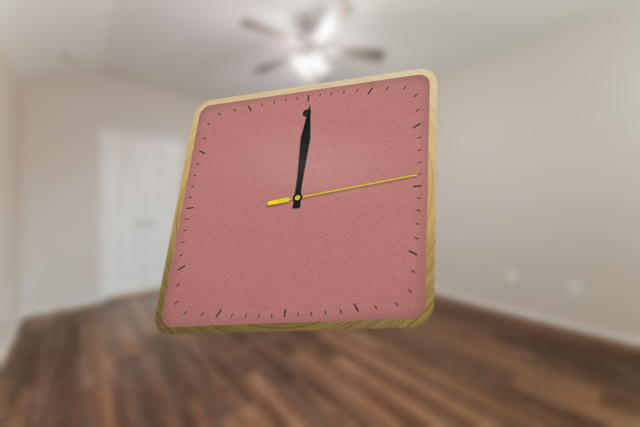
12:00:14
